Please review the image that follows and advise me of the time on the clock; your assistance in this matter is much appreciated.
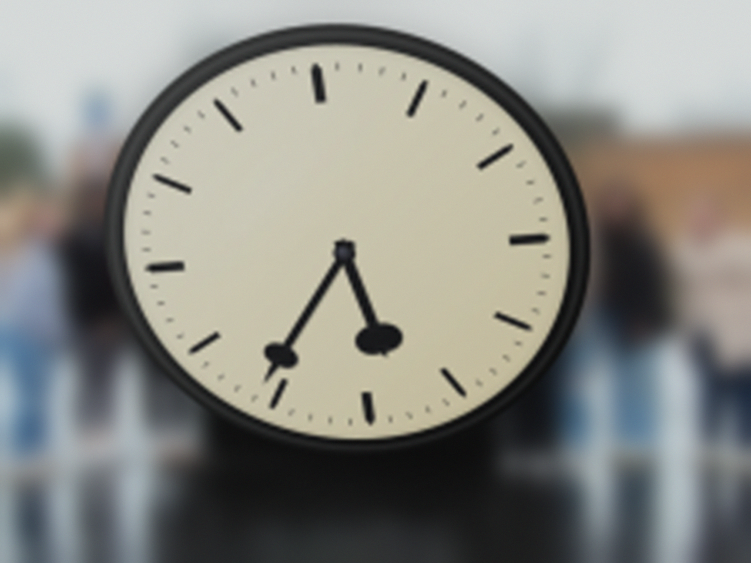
5:36
